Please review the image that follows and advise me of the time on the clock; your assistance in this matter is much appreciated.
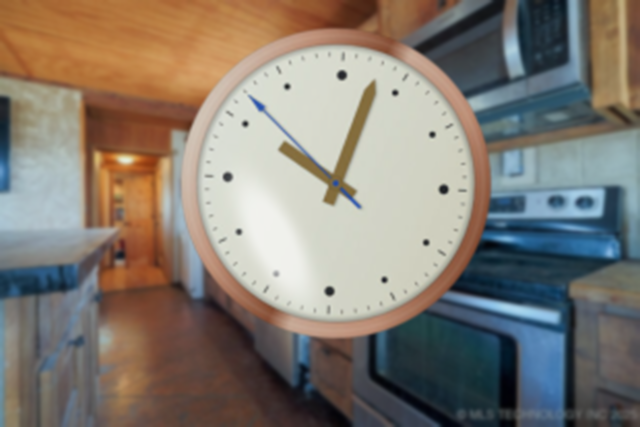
10:02:52
